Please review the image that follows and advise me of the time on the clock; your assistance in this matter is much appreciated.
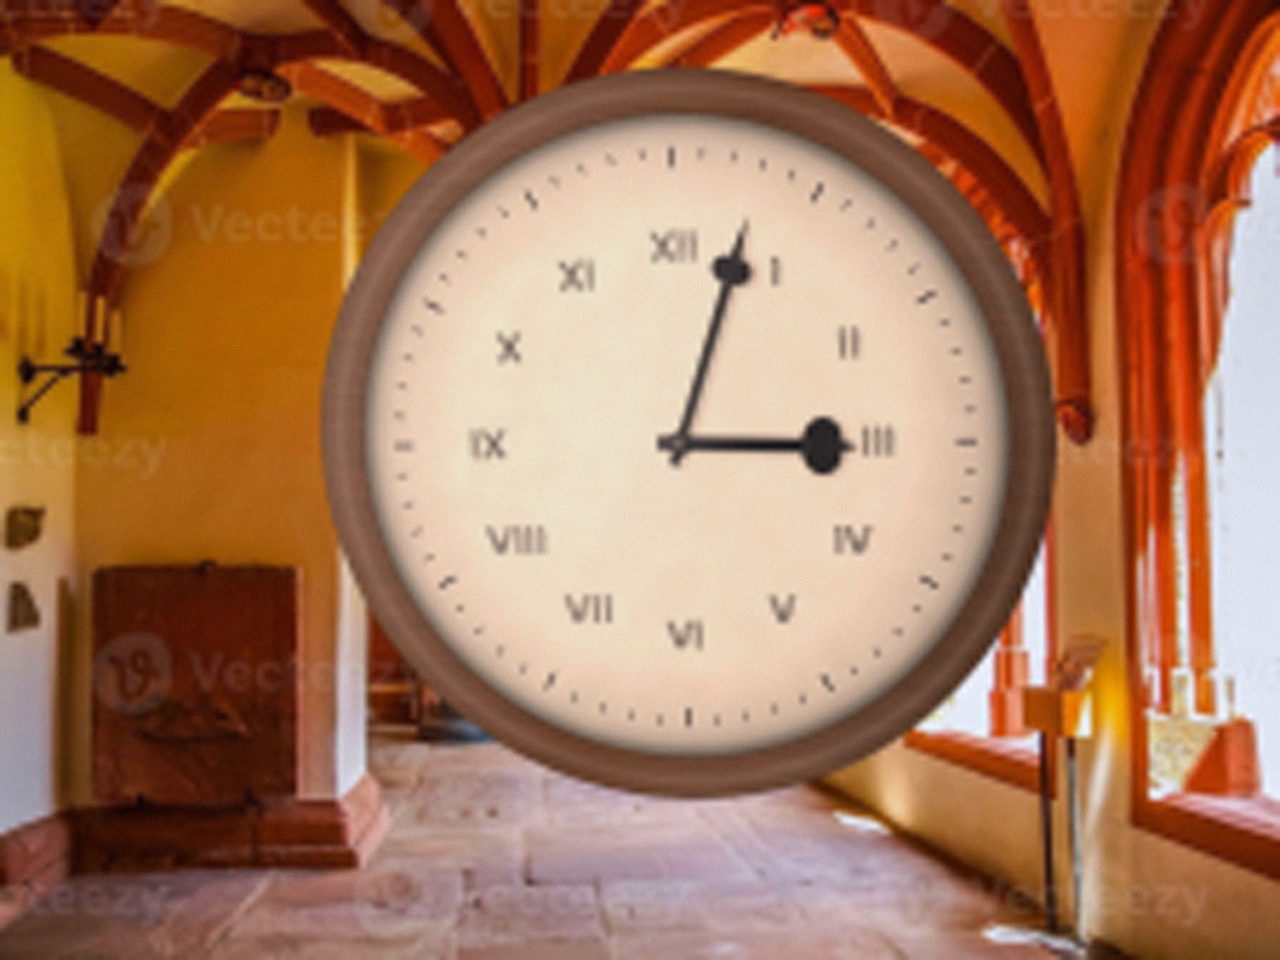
3:03
